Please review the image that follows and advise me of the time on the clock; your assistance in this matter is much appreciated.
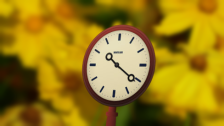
10:21
